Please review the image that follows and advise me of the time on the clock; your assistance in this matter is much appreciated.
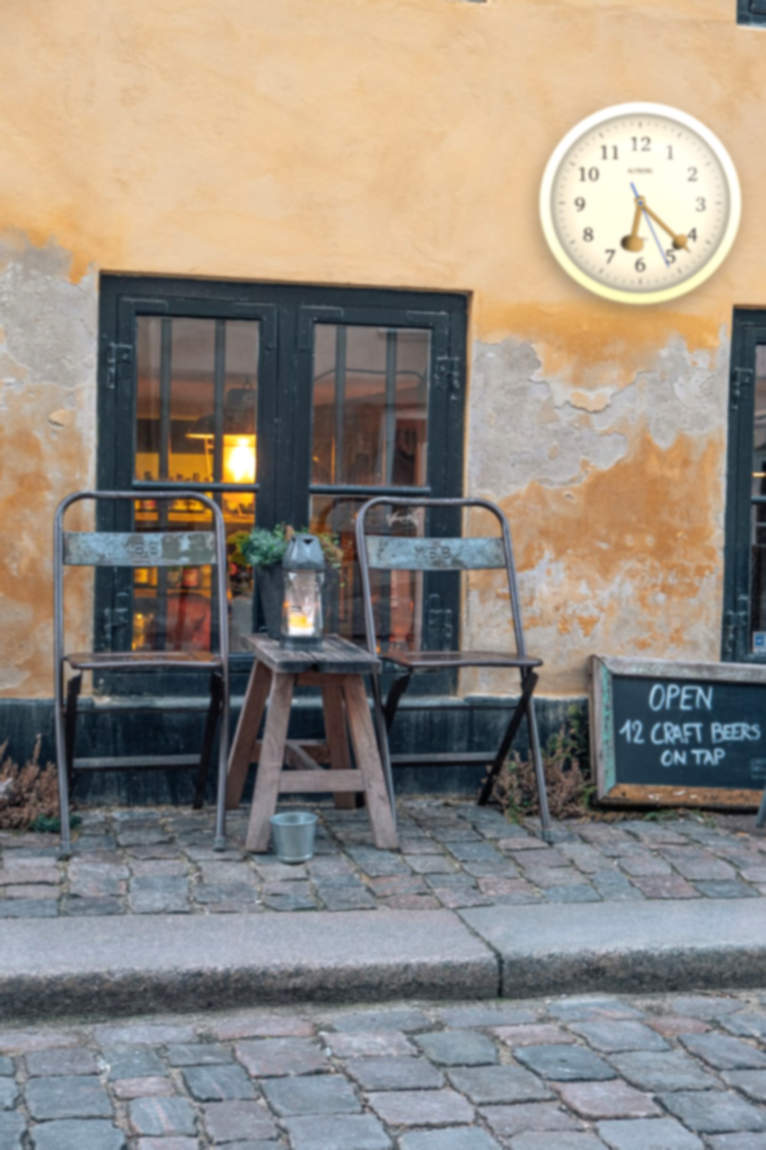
6:22:26
